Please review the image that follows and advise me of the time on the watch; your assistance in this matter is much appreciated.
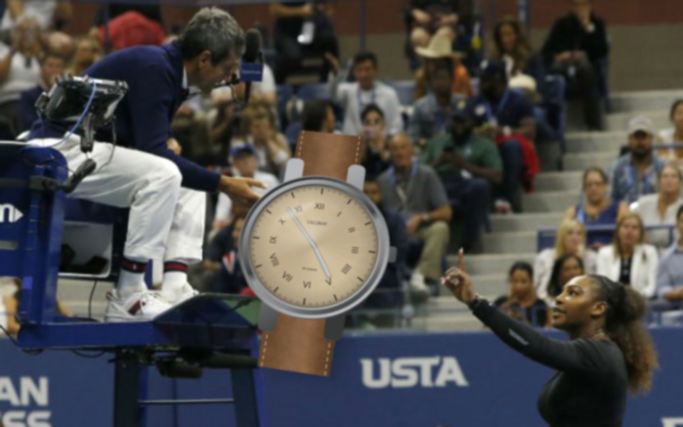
4:53
